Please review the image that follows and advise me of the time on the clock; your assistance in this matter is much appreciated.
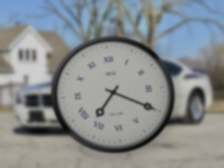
7:20
